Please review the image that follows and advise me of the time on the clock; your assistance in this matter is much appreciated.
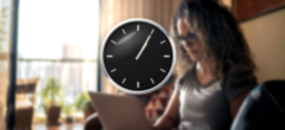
1:05
